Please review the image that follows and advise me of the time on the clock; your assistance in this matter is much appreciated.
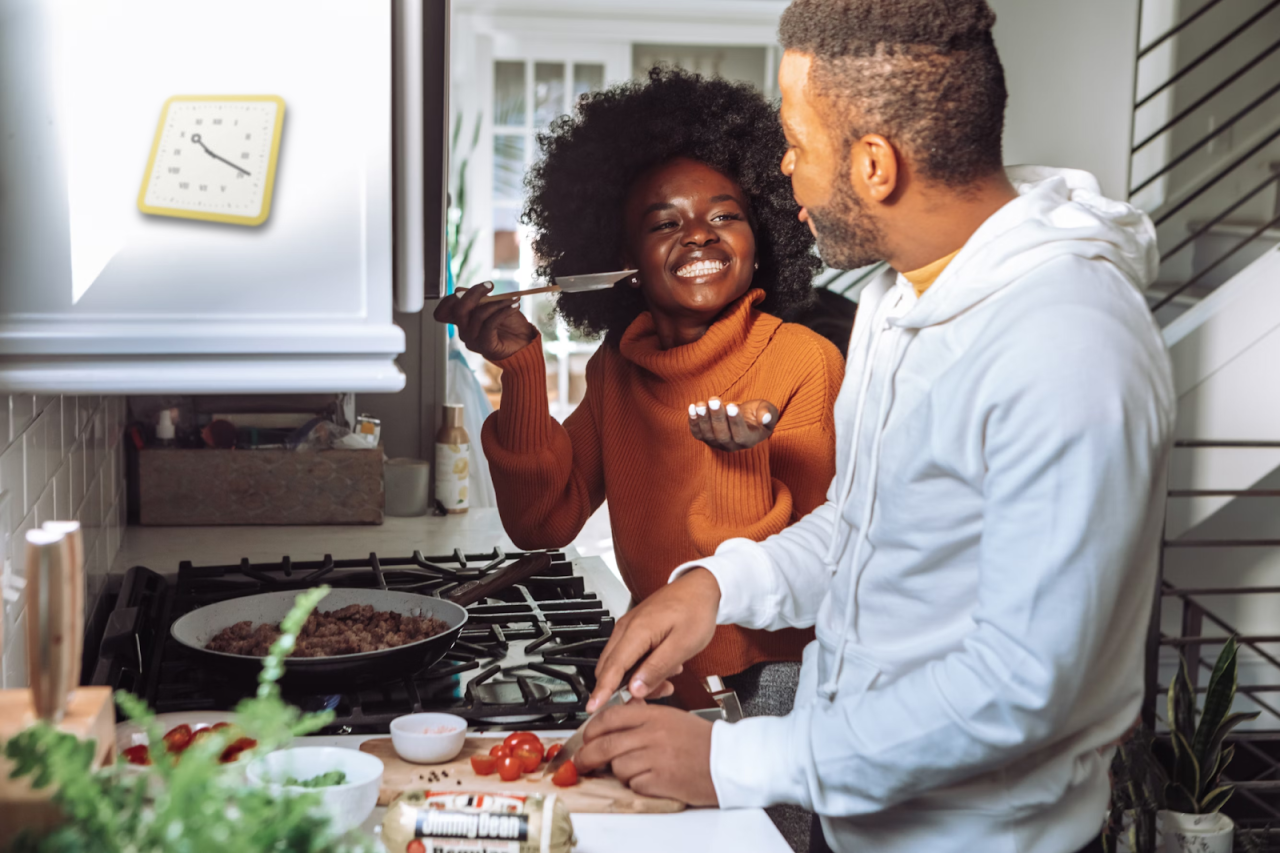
10:19
